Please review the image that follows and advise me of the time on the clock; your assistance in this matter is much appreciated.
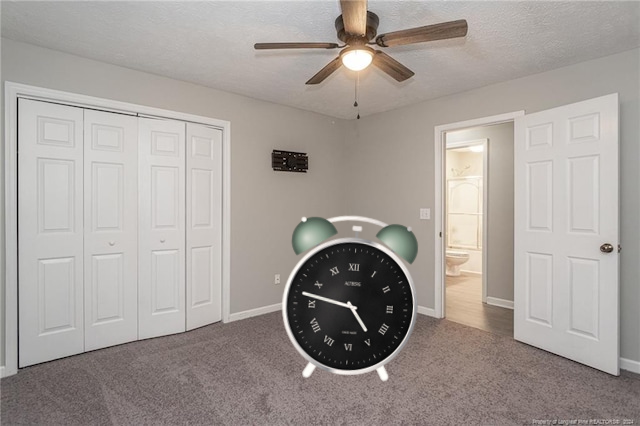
4:47
